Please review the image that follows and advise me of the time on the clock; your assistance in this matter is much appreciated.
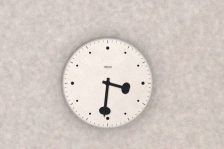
3:31
